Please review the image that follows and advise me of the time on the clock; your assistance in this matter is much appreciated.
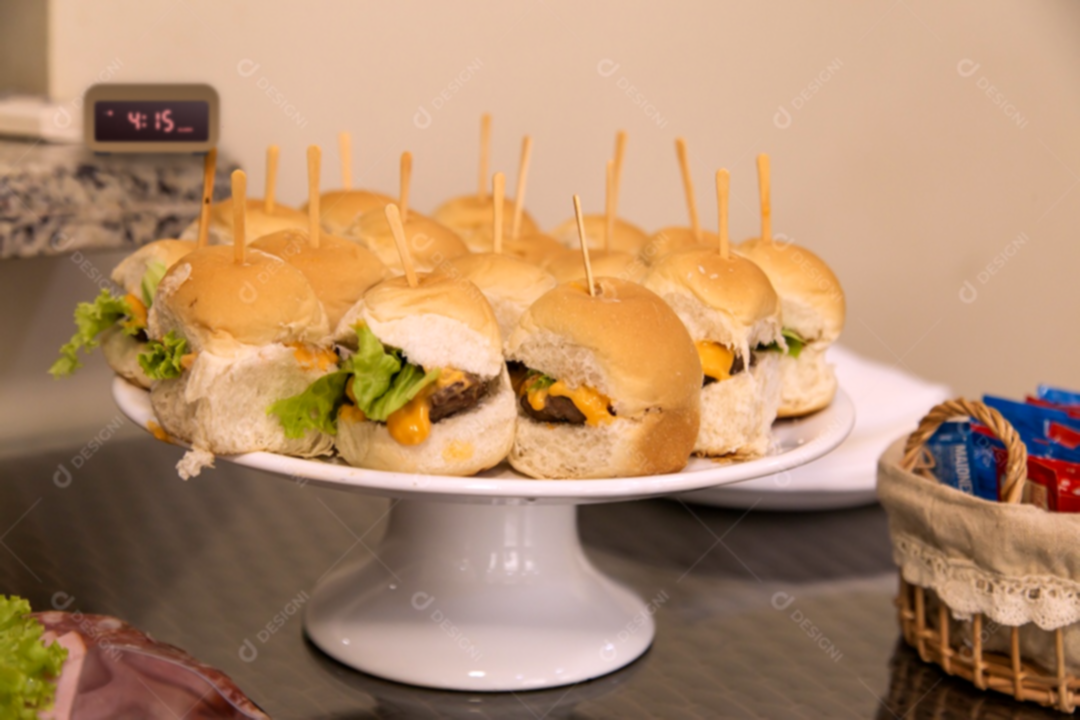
4:15
